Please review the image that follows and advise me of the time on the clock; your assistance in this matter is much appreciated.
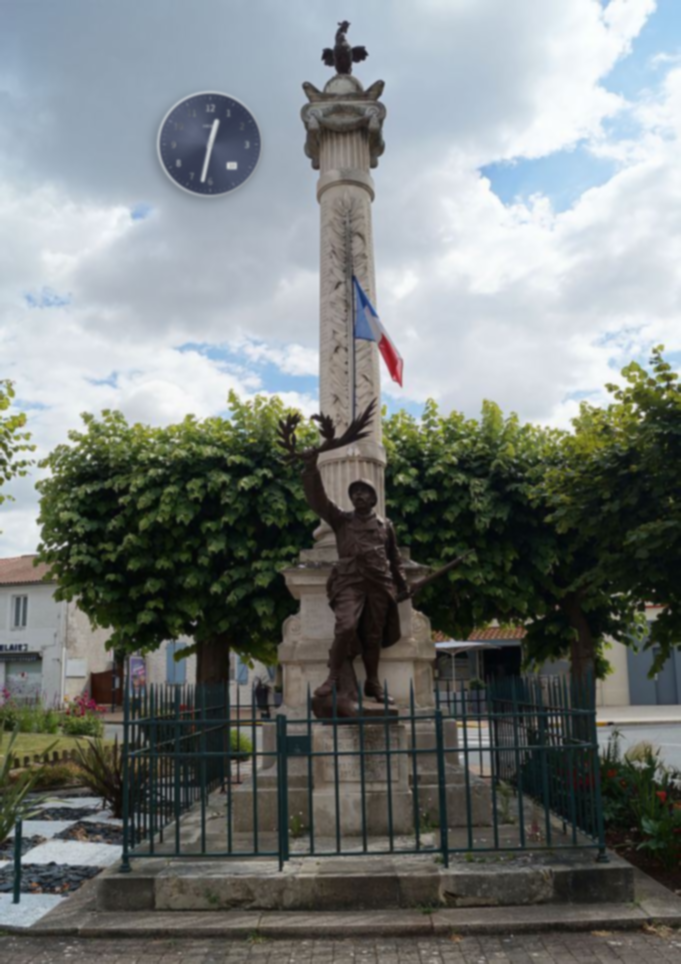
12:32
